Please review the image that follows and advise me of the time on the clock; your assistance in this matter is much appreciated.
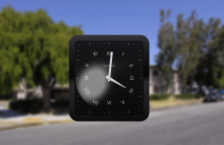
4:01
